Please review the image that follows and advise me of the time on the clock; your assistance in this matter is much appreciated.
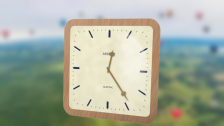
12:24
